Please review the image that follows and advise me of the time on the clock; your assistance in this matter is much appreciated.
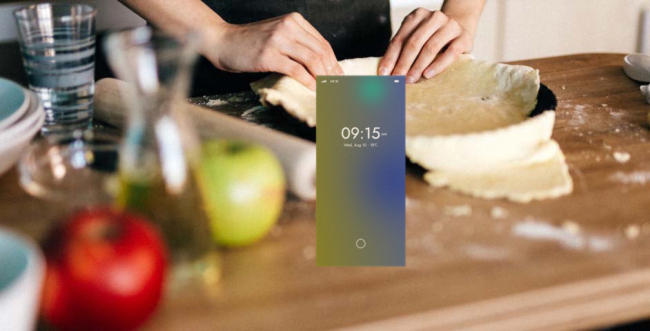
9:15
